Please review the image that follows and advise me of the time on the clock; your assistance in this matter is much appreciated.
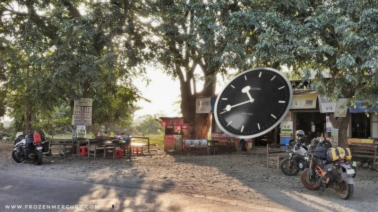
10:41
